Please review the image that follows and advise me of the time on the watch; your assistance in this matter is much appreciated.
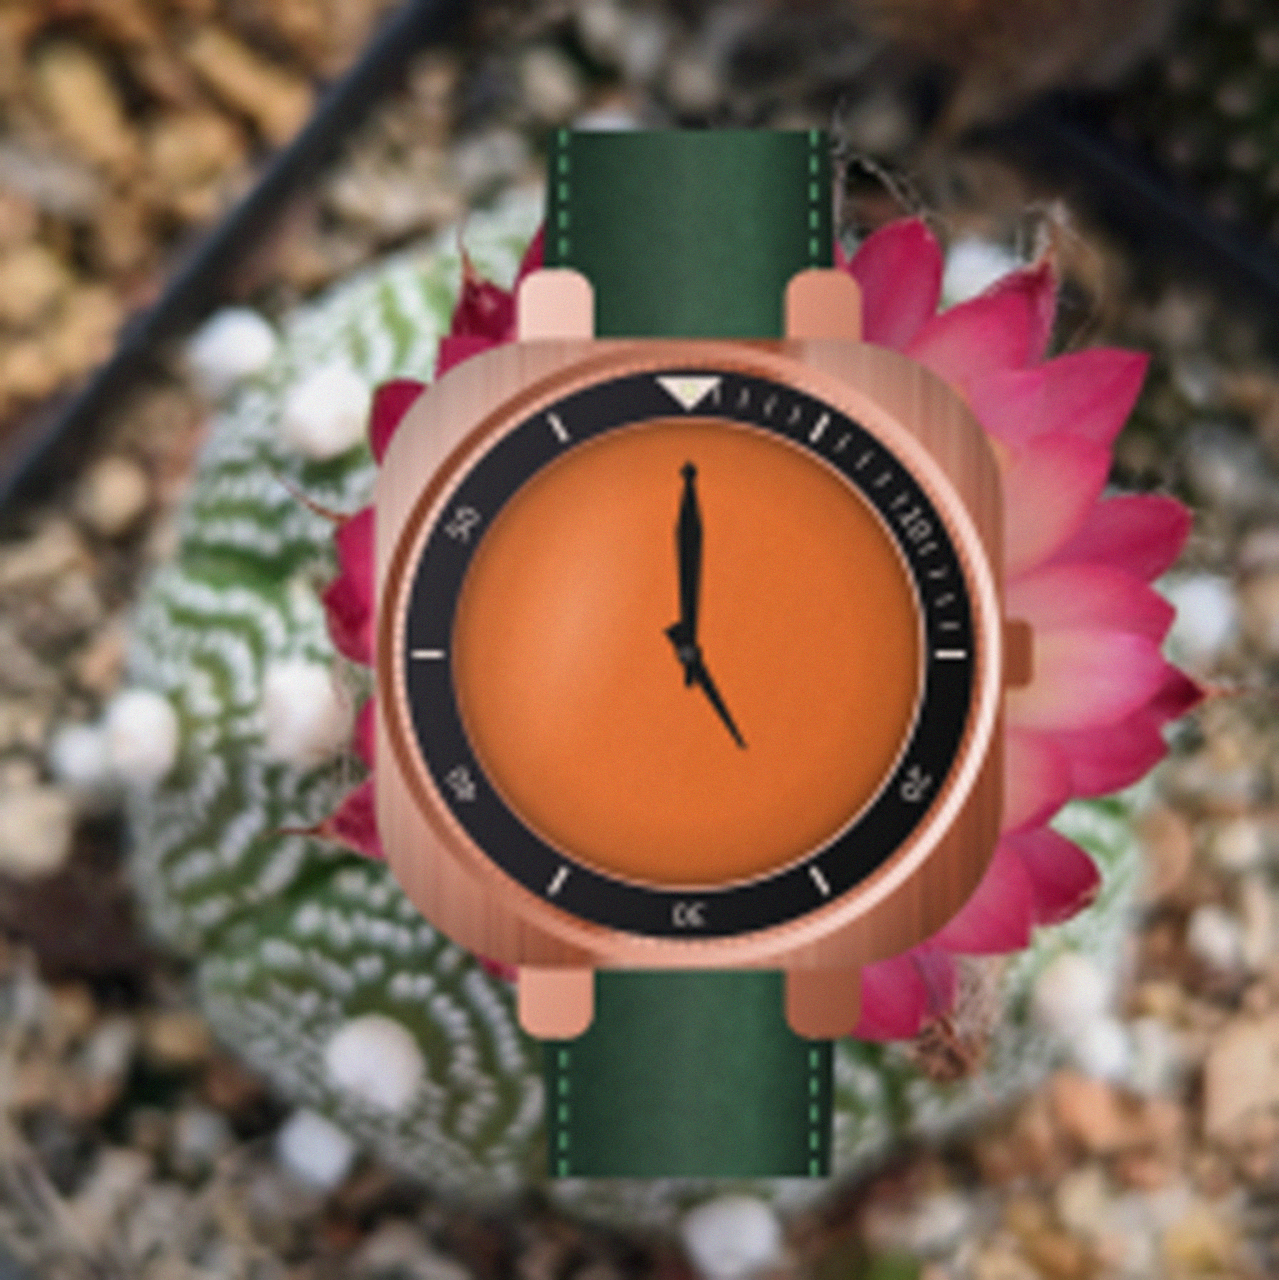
5:00
